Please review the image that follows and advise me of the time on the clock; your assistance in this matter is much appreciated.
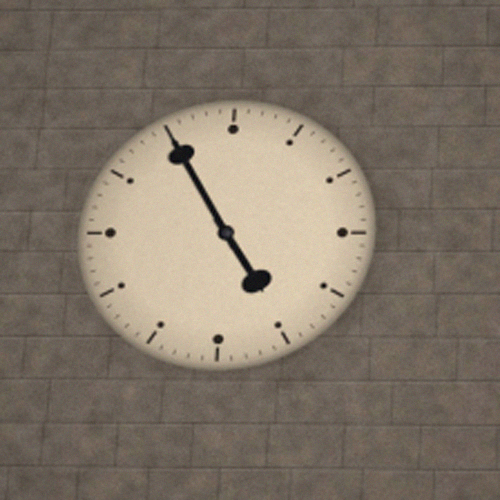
4:55
